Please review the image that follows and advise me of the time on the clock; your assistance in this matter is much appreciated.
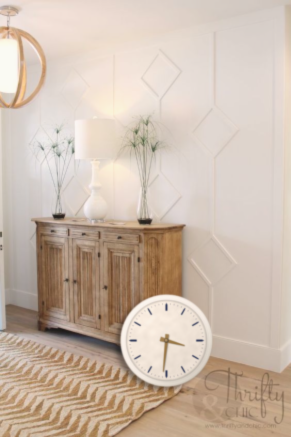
3:31
